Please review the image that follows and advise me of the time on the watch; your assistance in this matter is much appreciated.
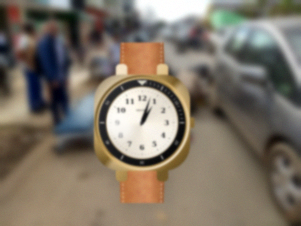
1:03
